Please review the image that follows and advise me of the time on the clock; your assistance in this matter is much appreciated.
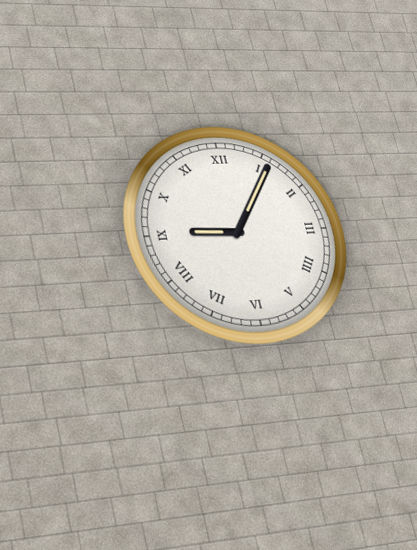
9:06
